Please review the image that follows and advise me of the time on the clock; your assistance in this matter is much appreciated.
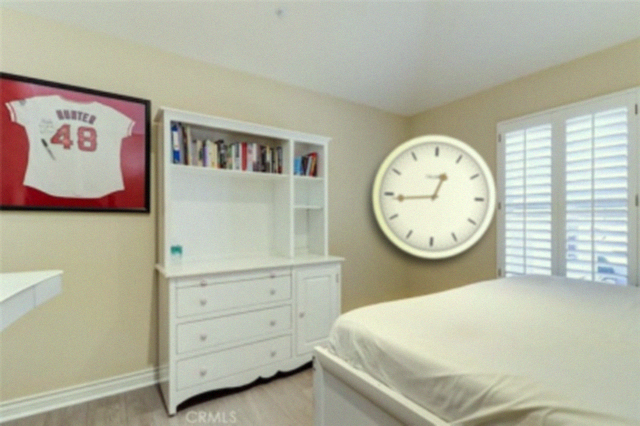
12:44
